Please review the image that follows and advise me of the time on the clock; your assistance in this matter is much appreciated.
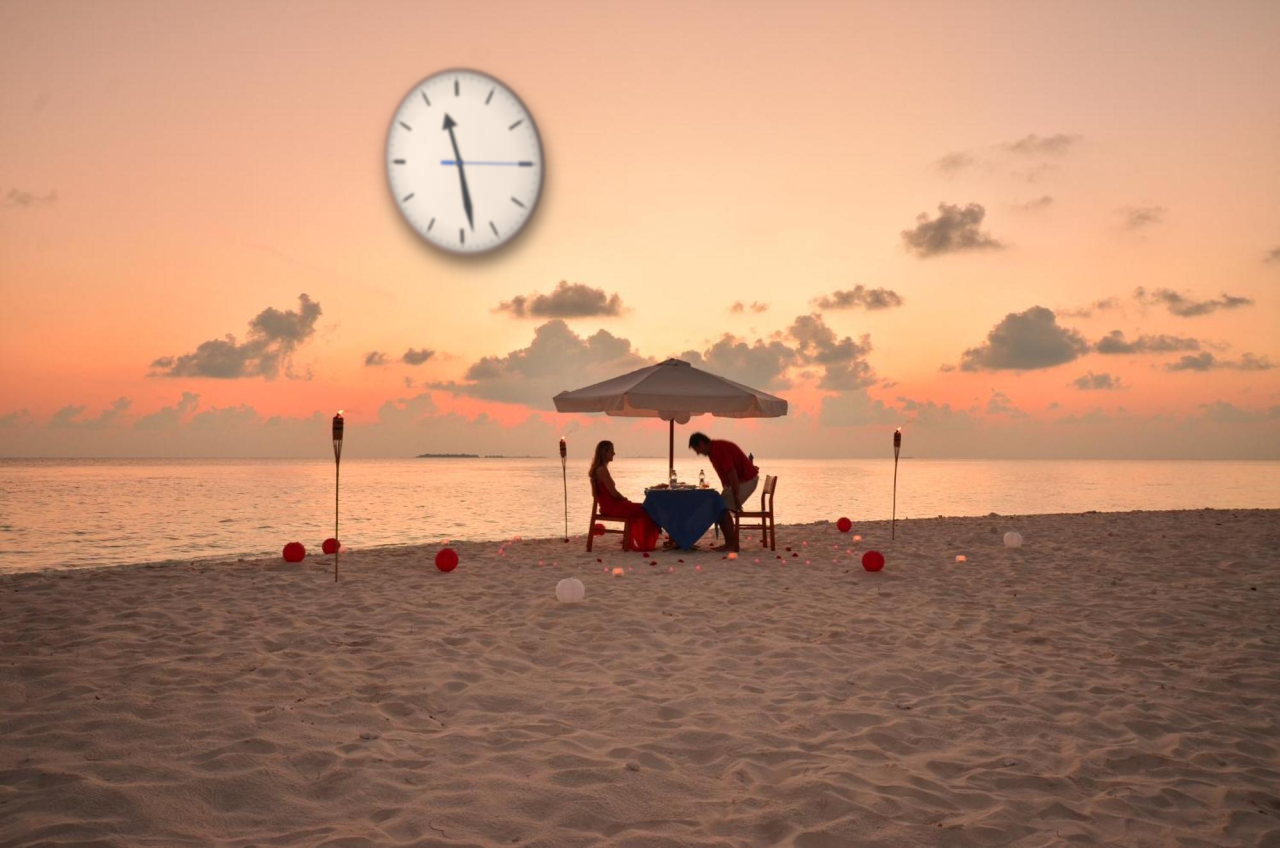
11:28:15
